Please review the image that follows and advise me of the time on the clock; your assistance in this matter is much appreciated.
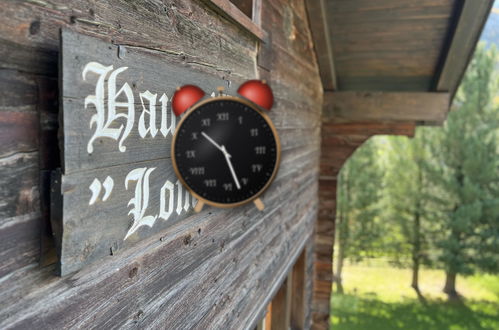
10:27
